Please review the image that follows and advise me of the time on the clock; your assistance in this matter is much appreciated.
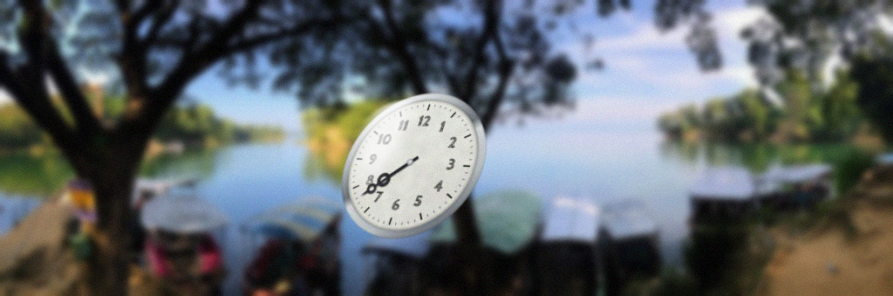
7:38
